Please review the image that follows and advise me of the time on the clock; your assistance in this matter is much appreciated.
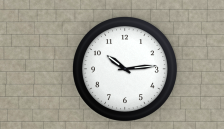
10:14
